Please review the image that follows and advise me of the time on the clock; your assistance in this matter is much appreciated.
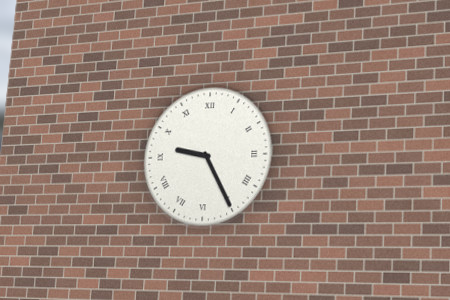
9:25
